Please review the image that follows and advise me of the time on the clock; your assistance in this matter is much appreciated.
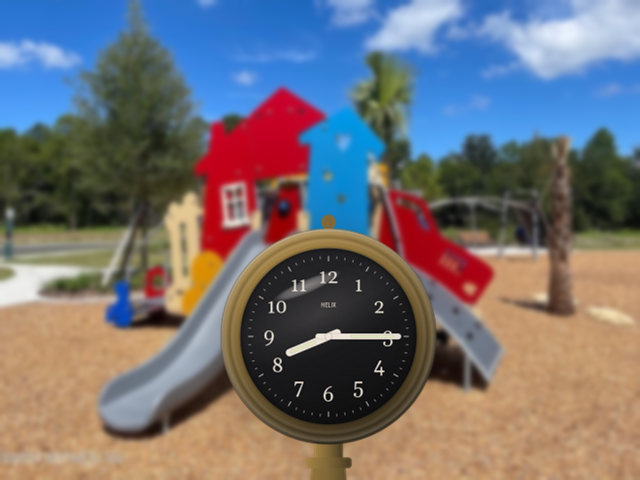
8:15
